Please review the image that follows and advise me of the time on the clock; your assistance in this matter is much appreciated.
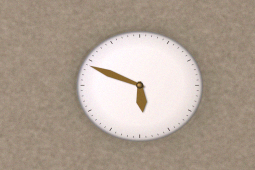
5:49
